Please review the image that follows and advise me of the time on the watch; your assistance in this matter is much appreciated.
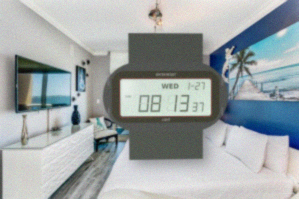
8:13
